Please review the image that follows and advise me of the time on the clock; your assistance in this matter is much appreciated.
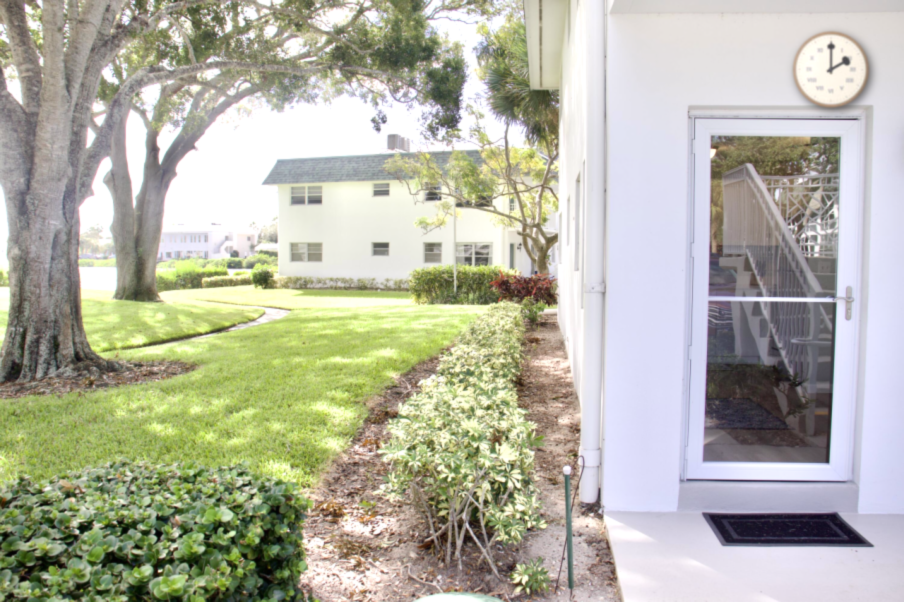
2:00
